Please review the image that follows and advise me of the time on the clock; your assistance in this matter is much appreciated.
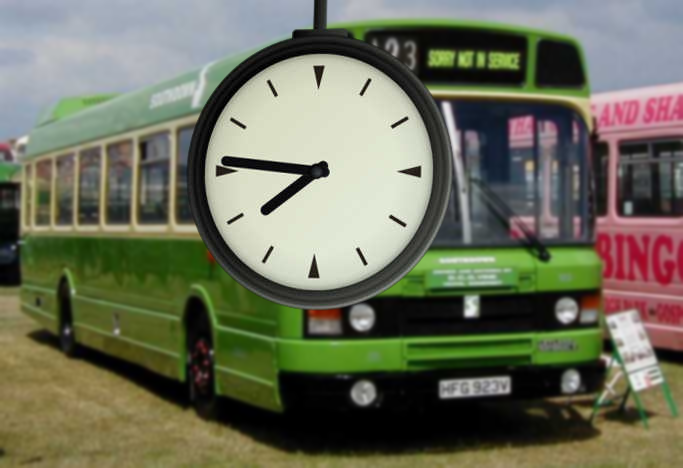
7:46
